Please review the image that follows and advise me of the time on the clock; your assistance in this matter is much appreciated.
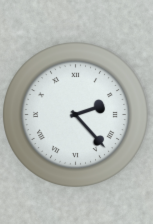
2:23
